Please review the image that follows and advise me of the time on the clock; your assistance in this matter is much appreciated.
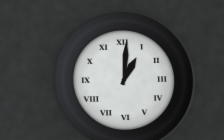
1:01
